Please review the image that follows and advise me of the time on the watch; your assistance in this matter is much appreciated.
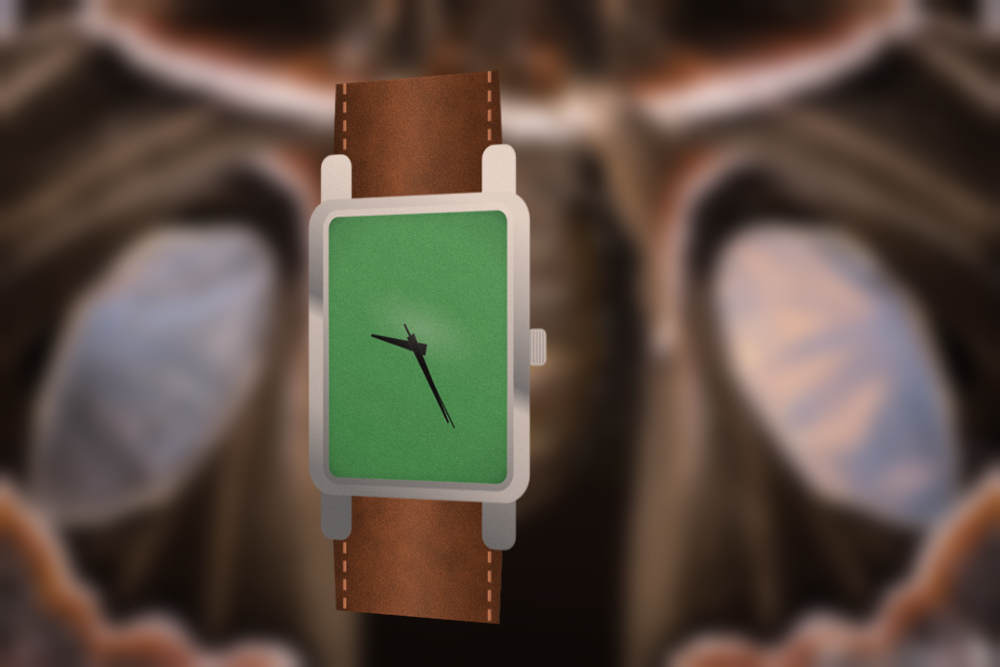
9:25:25
